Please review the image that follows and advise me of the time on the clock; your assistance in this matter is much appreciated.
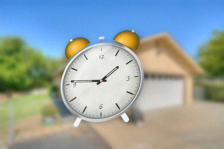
1:46
